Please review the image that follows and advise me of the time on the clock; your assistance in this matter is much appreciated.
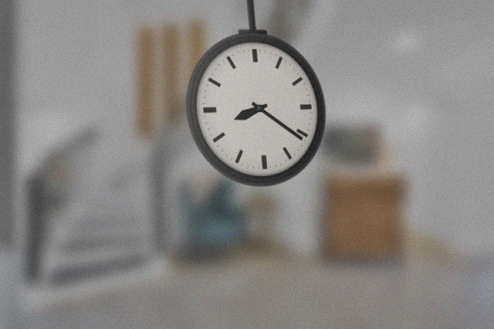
8:21
